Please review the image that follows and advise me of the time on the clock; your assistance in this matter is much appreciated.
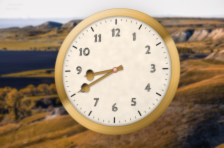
8:40
